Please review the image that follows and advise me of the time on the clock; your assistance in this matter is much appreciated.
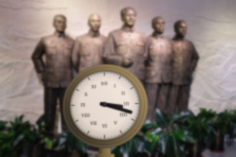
3:18
